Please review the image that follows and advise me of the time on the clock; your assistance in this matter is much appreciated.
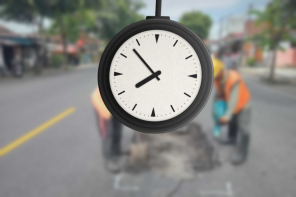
7:53
